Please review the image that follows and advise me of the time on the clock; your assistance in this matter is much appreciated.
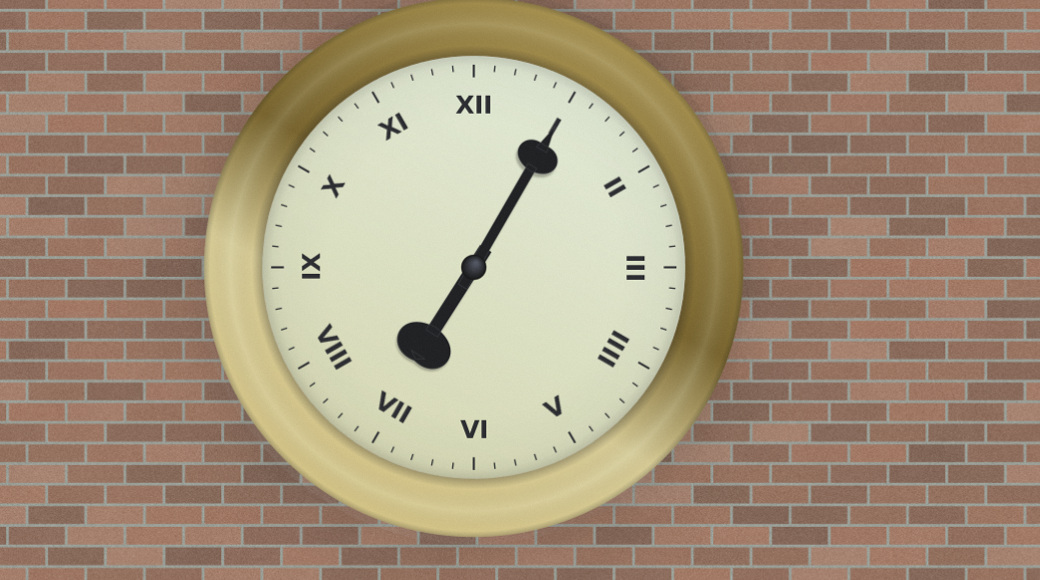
7:05
